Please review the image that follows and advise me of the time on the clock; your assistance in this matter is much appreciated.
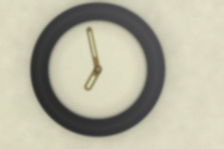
6:58
